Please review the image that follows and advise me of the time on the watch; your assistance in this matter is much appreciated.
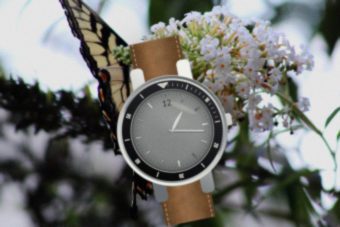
1:17
